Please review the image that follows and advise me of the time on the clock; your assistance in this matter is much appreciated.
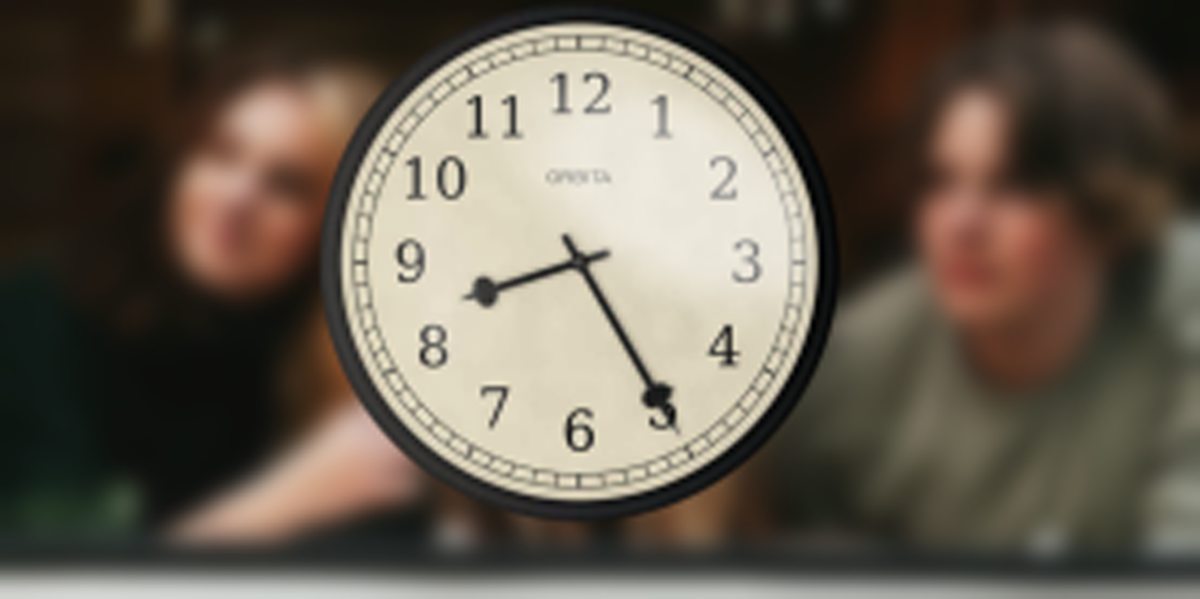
8:25
